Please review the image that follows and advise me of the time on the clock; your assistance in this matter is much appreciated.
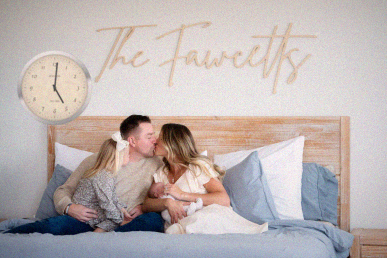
5:01
